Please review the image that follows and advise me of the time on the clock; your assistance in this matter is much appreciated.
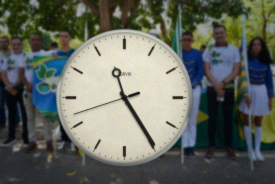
11:24:42
